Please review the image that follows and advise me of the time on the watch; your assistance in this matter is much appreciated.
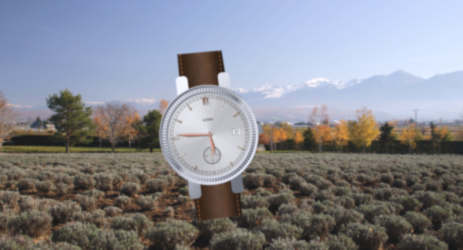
5:46
